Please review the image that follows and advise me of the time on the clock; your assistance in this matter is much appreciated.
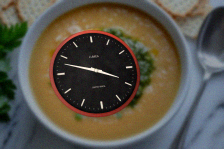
3:48
